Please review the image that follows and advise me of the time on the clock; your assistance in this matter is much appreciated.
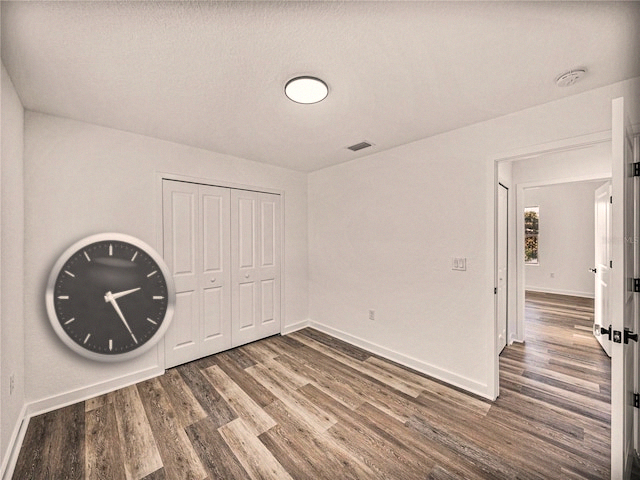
2:25
